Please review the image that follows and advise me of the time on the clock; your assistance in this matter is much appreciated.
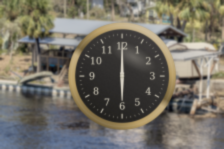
6:00
